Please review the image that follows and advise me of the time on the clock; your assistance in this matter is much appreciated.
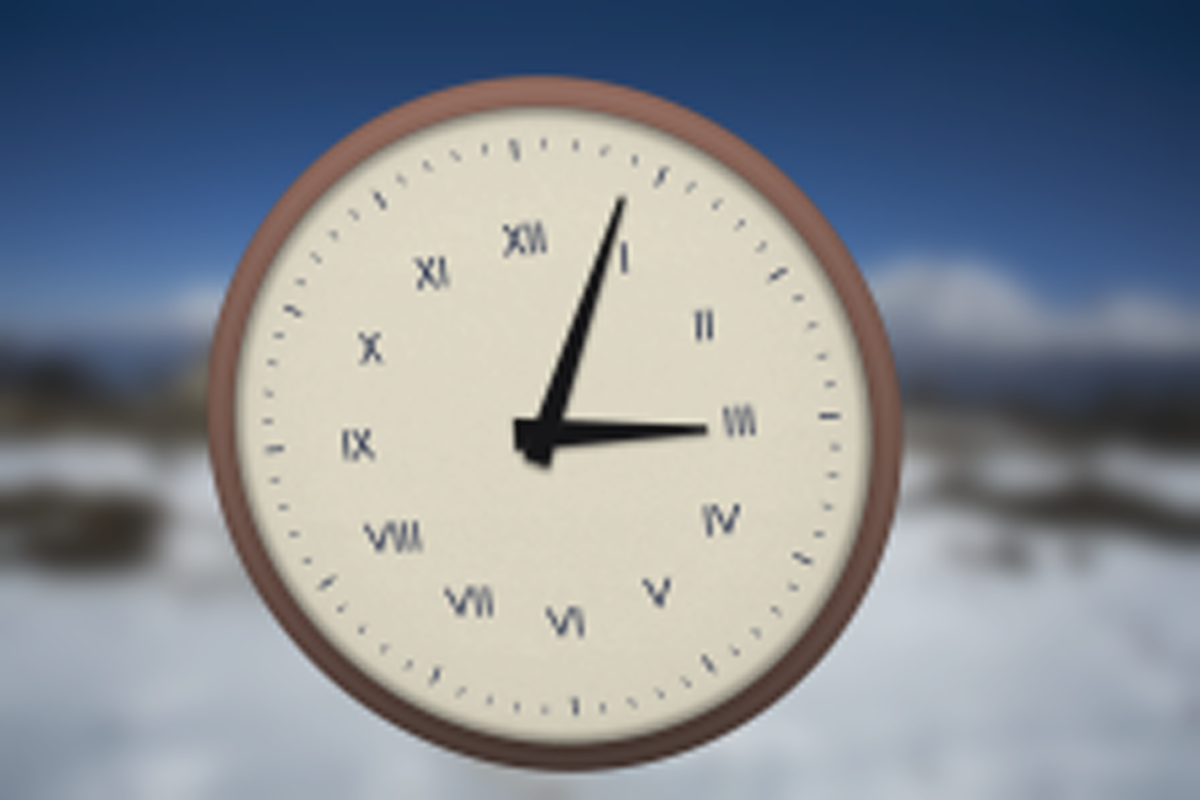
3:04
